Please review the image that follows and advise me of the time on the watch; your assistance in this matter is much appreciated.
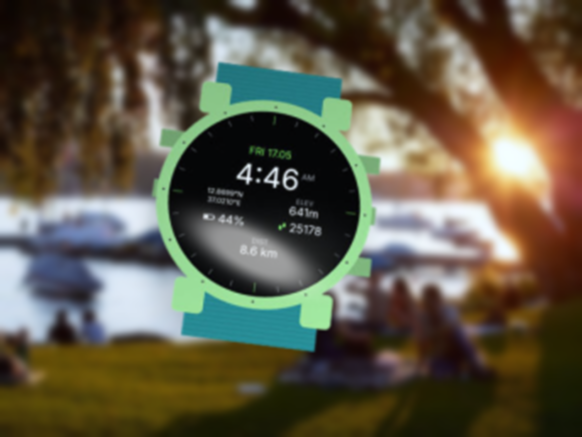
4:46
